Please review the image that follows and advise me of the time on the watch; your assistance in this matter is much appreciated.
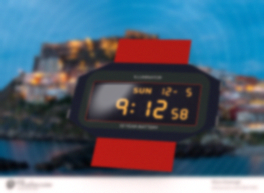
9:12
